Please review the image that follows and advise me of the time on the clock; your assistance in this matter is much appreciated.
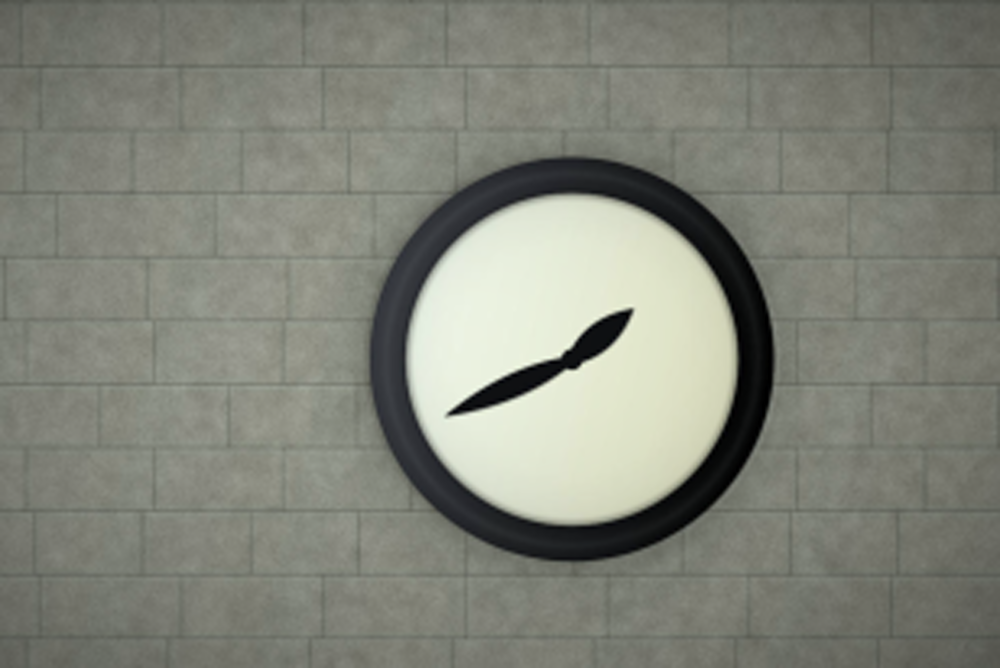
1:41
